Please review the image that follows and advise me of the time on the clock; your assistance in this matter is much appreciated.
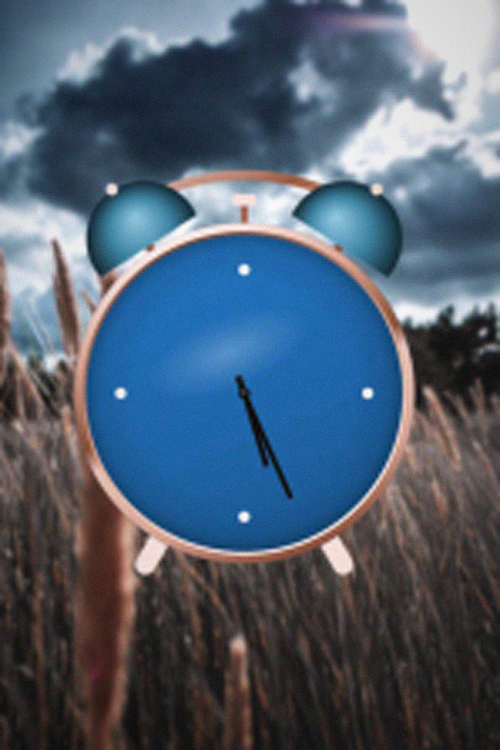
5:26
